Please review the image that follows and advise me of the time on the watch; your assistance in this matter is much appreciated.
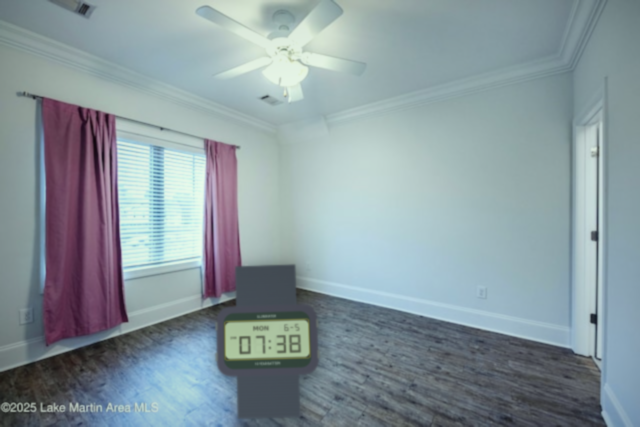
7:38
